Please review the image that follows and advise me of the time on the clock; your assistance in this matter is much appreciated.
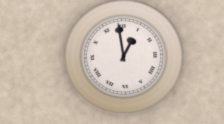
12:59
